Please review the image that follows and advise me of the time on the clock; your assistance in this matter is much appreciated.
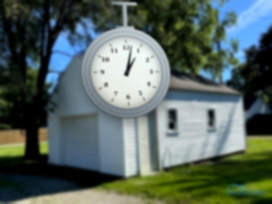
1:02
